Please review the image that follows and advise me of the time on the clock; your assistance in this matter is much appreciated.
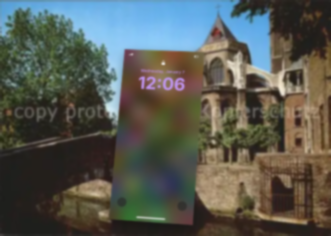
12:06
